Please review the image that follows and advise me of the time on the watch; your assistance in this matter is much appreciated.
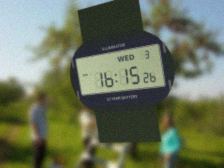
16:15:26
